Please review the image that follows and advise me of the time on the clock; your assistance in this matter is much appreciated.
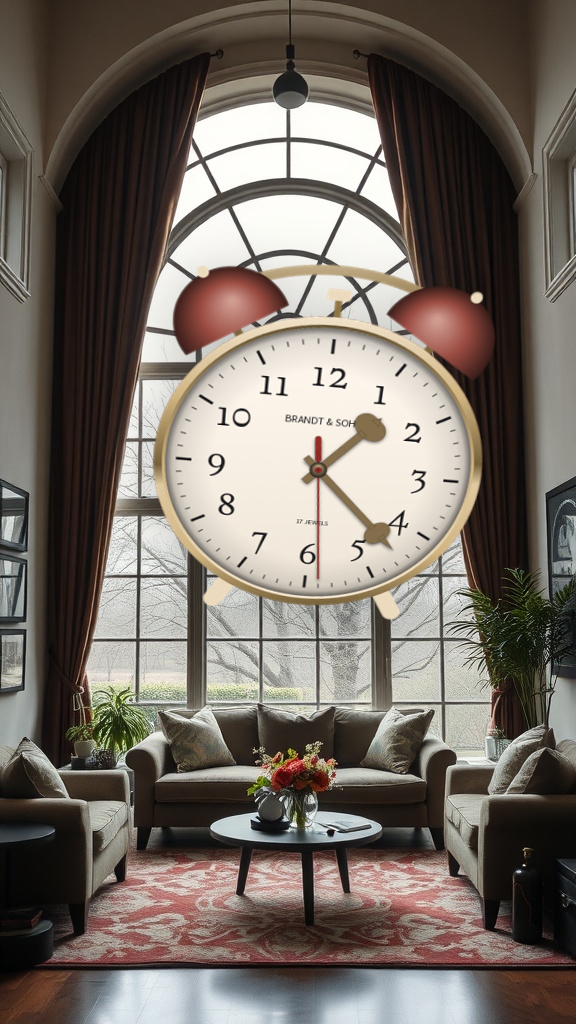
1:22:29
